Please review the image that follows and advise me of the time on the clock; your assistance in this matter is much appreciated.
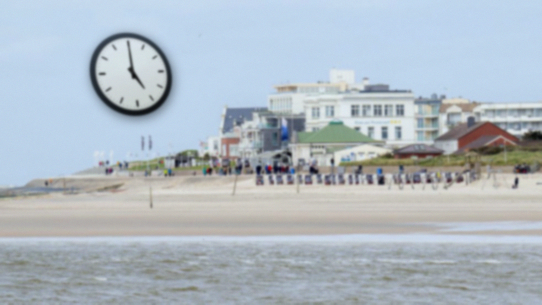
5:00
